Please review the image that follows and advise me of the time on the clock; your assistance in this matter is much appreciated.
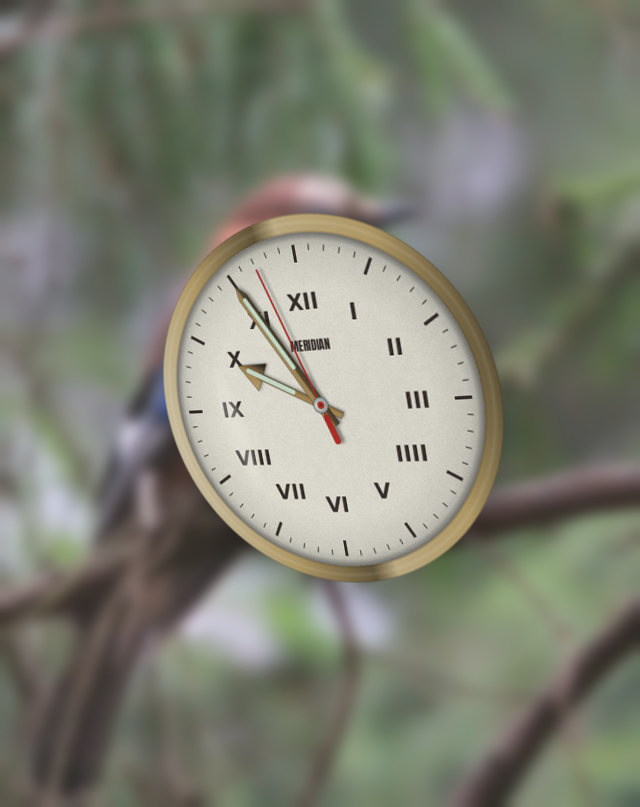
9:54:57
